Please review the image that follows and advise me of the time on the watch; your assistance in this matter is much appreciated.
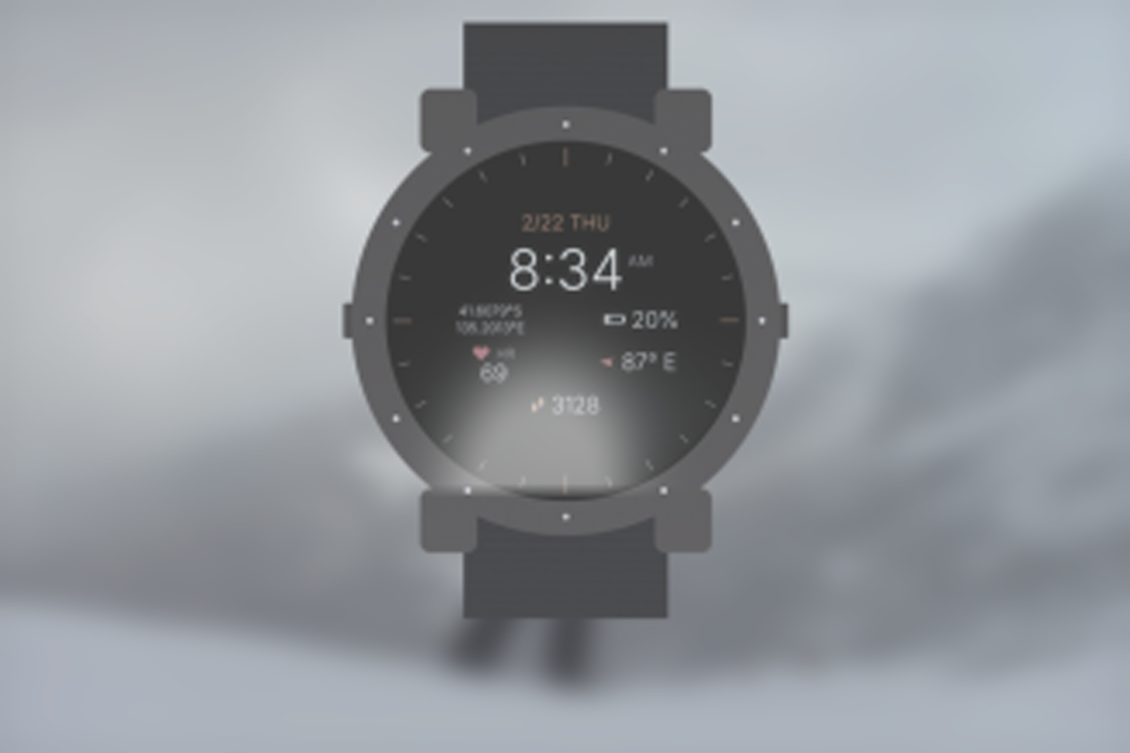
8:34
